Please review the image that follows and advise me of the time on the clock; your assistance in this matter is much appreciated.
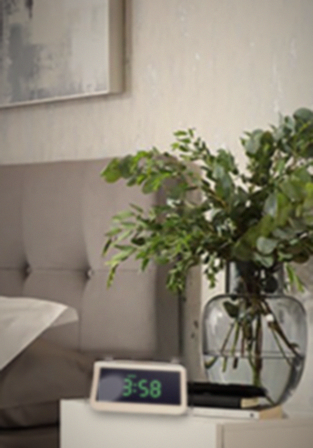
3:58
